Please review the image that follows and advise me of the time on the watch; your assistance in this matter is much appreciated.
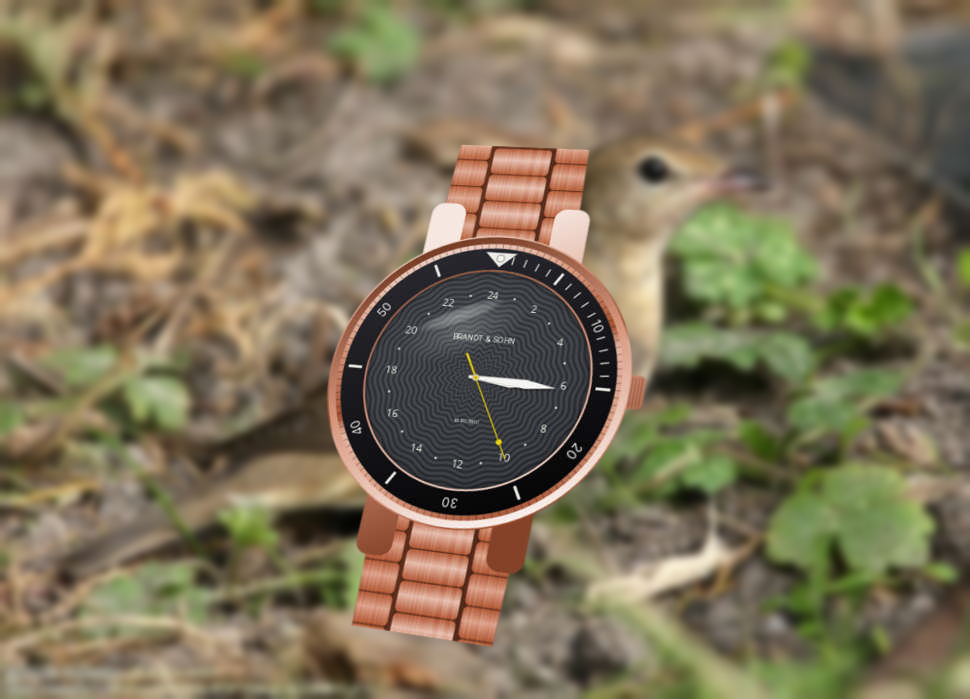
6:15:25
